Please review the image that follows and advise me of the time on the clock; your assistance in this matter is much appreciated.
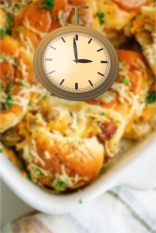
2:59
